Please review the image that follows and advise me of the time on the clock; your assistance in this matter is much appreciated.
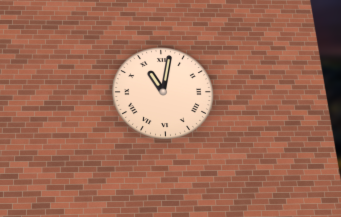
11:02
